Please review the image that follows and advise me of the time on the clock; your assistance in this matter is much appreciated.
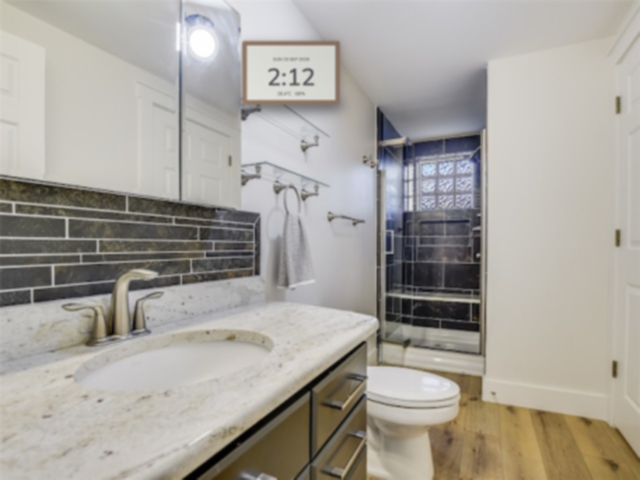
2:12
